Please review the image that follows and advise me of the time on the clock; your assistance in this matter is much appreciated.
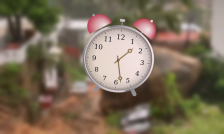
1:28
